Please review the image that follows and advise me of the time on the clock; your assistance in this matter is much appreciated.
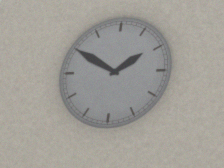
1:50
